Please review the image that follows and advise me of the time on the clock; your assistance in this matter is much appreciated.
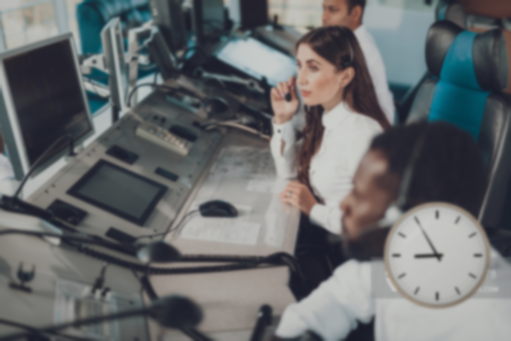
8:55
